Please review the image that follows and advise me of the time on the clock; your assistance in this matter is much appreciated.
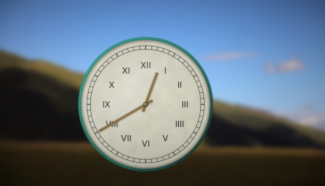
12:40
